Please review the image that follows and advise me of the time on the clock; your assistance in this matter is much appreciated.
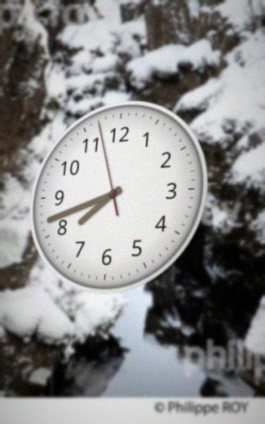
7:41:57
